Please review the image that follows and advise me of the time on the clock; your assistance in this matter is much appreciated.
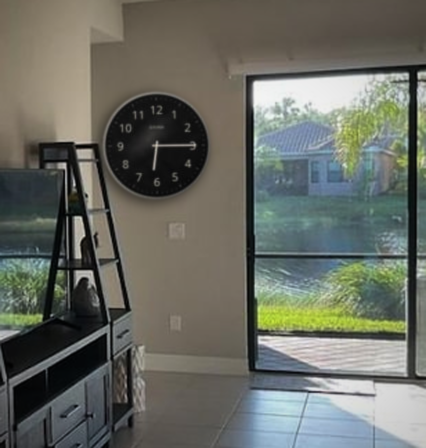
6:15
